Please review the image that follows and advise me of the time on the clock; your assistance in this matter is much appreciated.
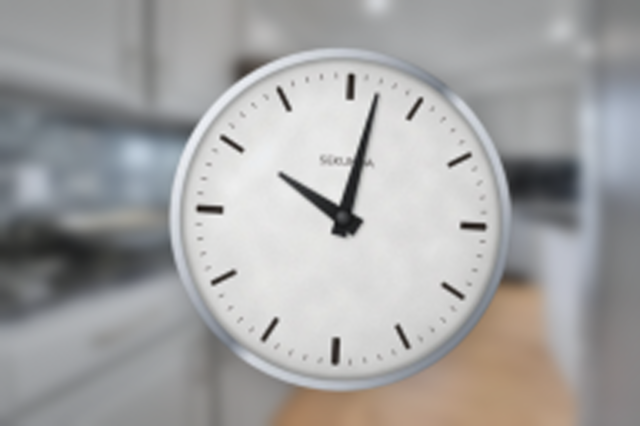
10:02
